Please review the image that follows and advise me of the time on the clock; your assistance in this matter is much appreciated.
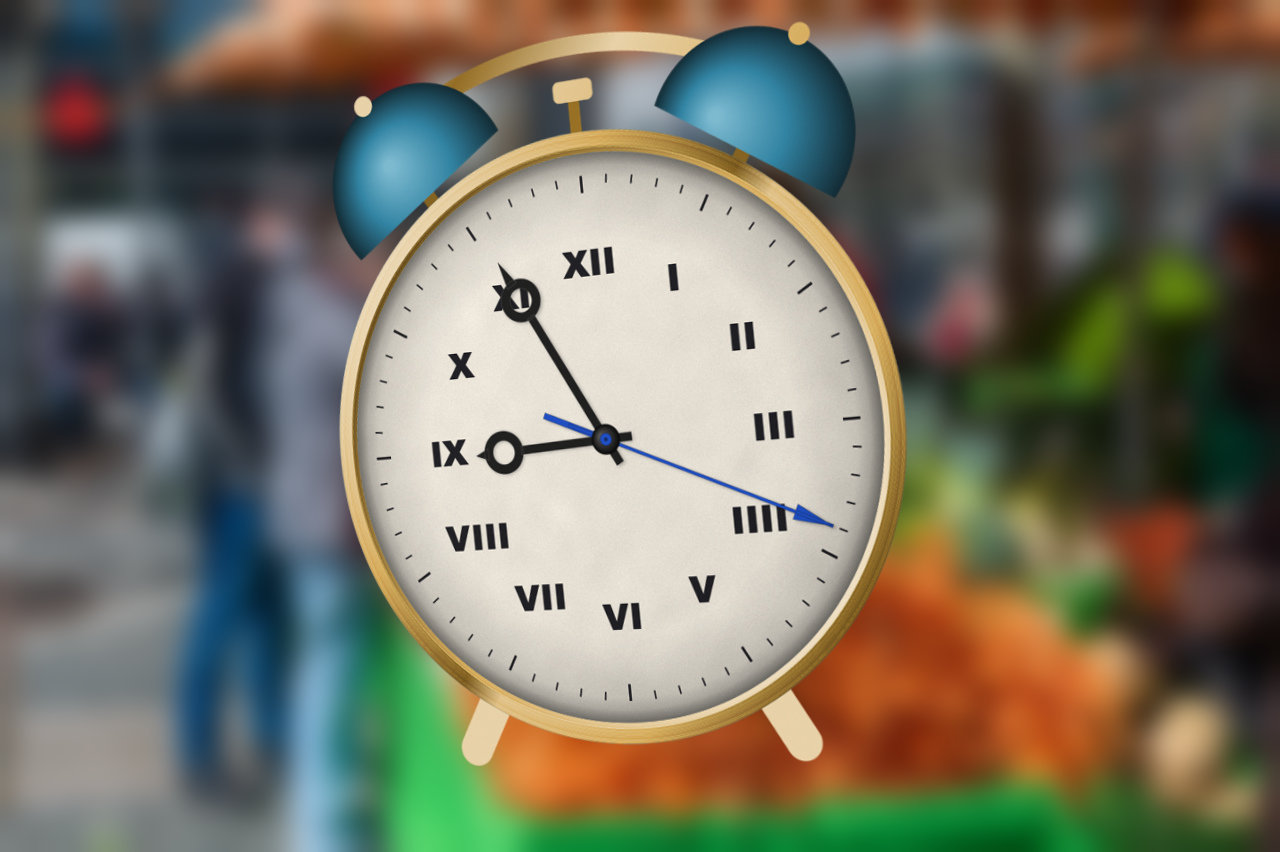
8:55:19
